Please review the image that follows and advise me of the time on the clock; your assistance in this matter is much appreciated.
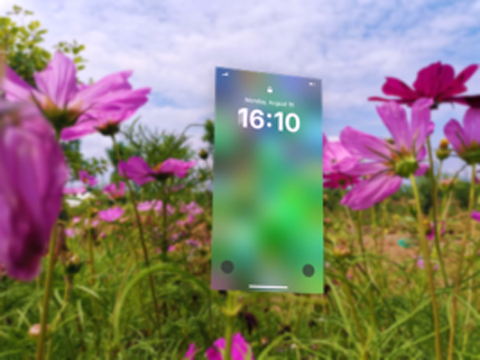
16:10
